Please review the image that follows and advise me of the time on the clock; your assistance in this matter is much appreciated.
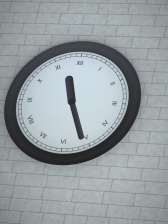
11:26
